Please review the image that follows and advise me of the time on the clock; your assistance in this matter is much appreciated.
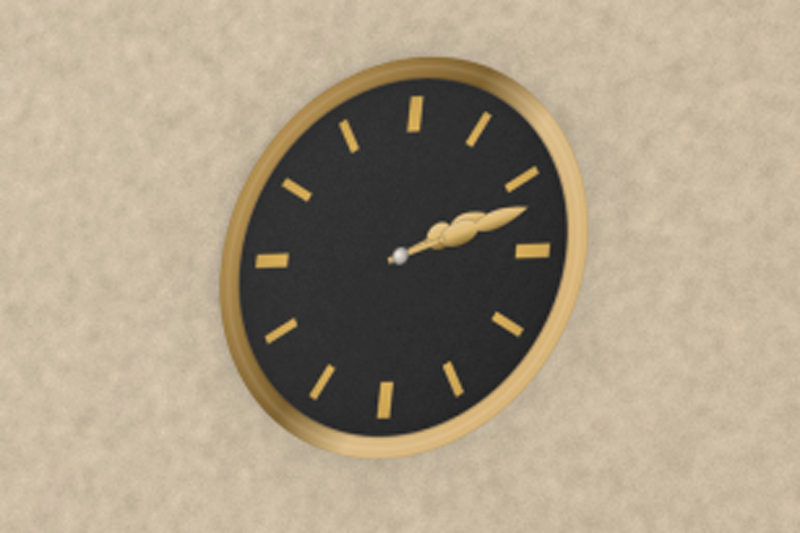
2:12
